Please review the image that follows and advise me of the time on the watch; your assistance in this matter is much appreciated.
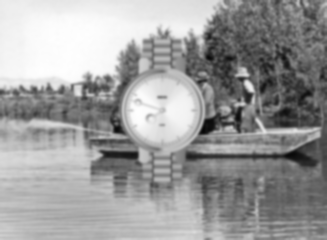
7:48
